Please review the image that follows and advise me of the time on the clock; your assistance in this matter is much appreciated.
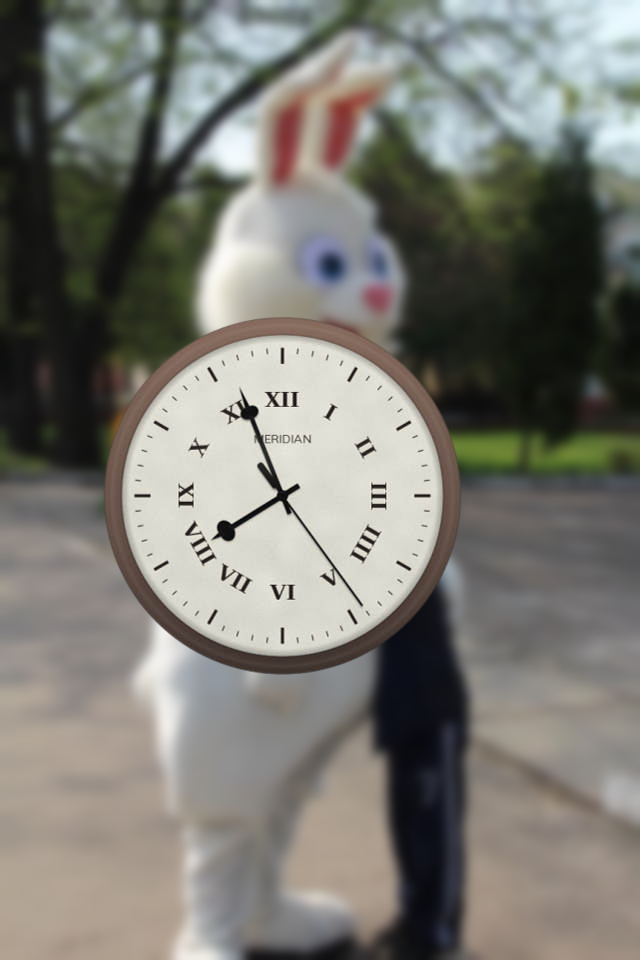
7:56:24
